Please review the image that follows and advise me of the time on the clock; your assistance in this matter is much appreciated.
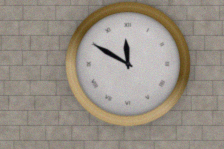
11:50
